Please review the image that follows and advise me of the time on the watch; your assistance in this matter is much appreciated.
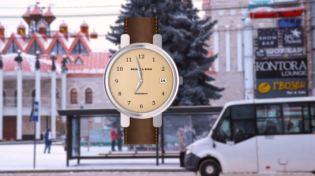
6:58
